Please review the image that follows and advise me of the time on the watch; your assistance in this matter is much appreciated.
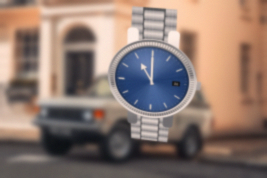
11:00
